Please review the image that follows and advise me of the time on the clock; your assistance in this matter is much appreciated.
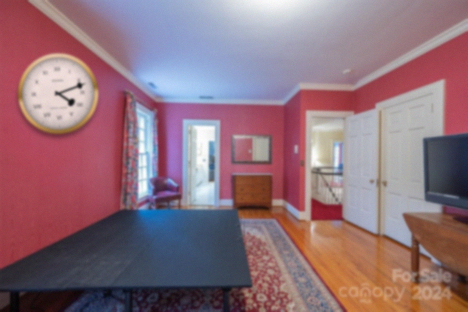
4:12
